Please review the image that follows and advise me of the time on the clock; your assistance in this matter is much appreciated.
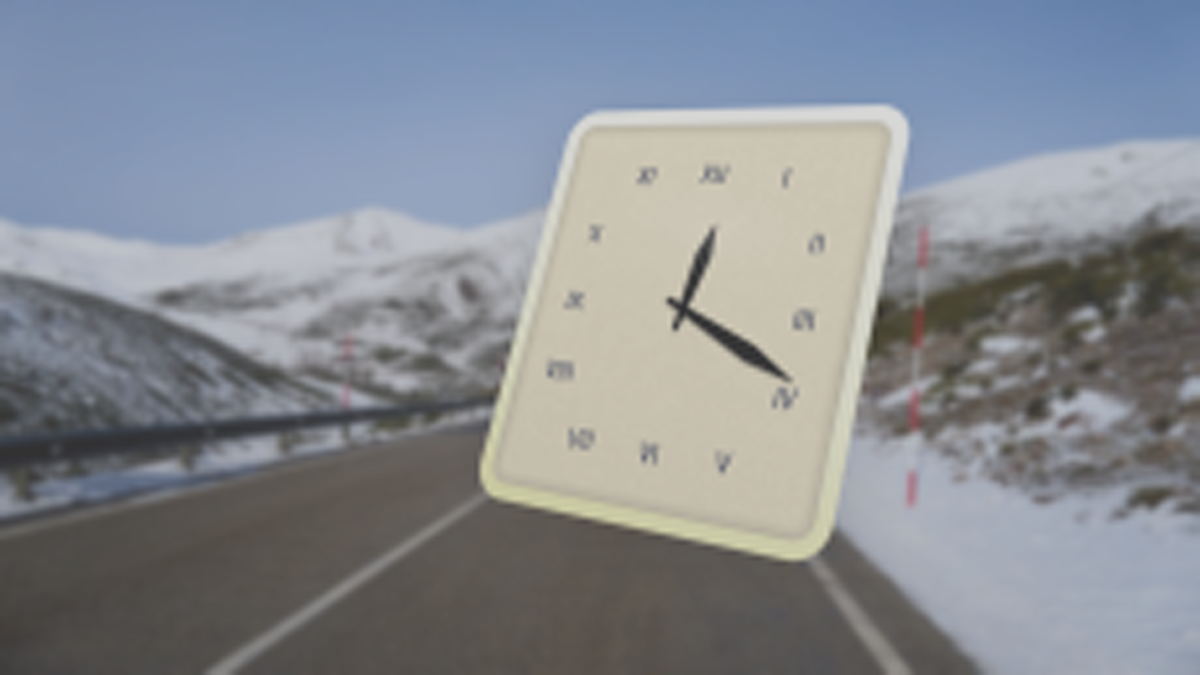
12:19
